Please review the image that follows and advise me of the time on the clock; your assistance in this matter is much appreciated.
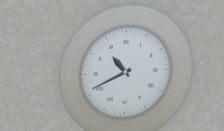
10:41
